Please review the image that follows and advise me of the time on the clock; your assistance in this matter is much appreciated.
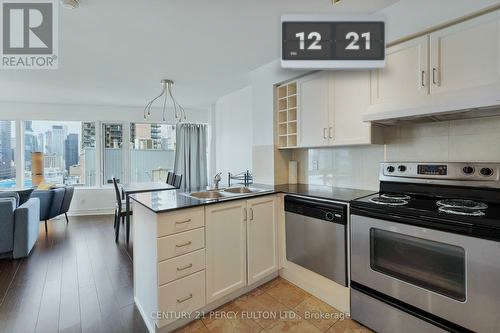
12:21
